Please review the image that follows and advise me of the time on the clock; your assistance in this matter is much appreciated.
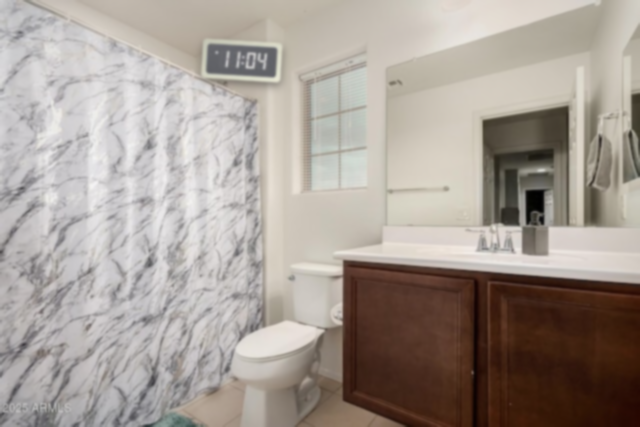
11:04
